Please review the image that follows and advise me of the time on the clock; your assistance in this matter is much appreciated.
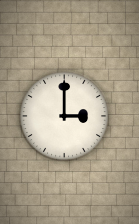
3:00
